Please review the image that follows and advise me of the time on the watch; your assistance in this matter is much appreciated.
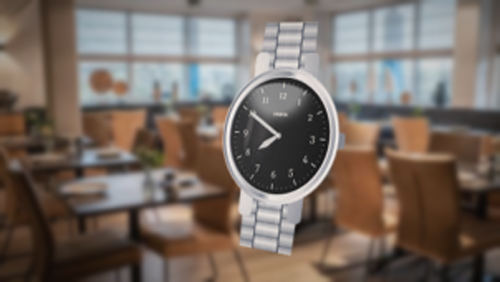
7:50
